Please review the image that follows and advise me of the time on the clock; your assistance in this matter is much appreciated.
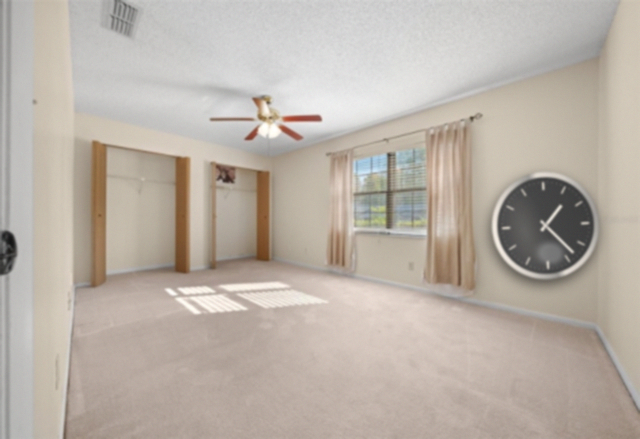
1:23
